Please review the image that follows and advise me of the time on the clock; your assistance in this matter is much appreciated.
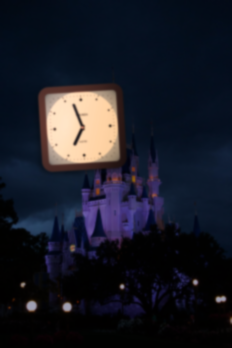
6:57
